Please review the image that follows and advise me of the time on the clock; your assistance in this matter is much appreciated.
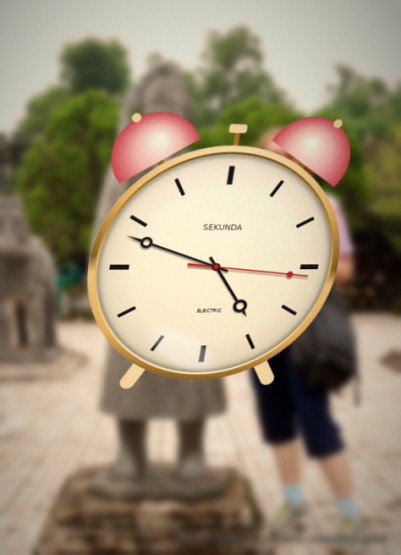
4:48:16
